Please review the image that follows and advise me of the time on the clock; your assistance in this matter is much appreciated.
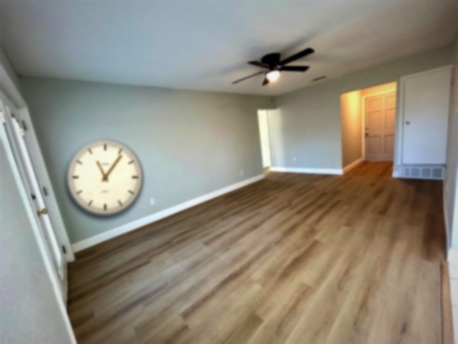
11:06
